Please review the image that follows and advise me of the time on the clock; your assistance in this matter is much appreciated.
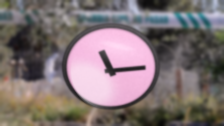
11:14
